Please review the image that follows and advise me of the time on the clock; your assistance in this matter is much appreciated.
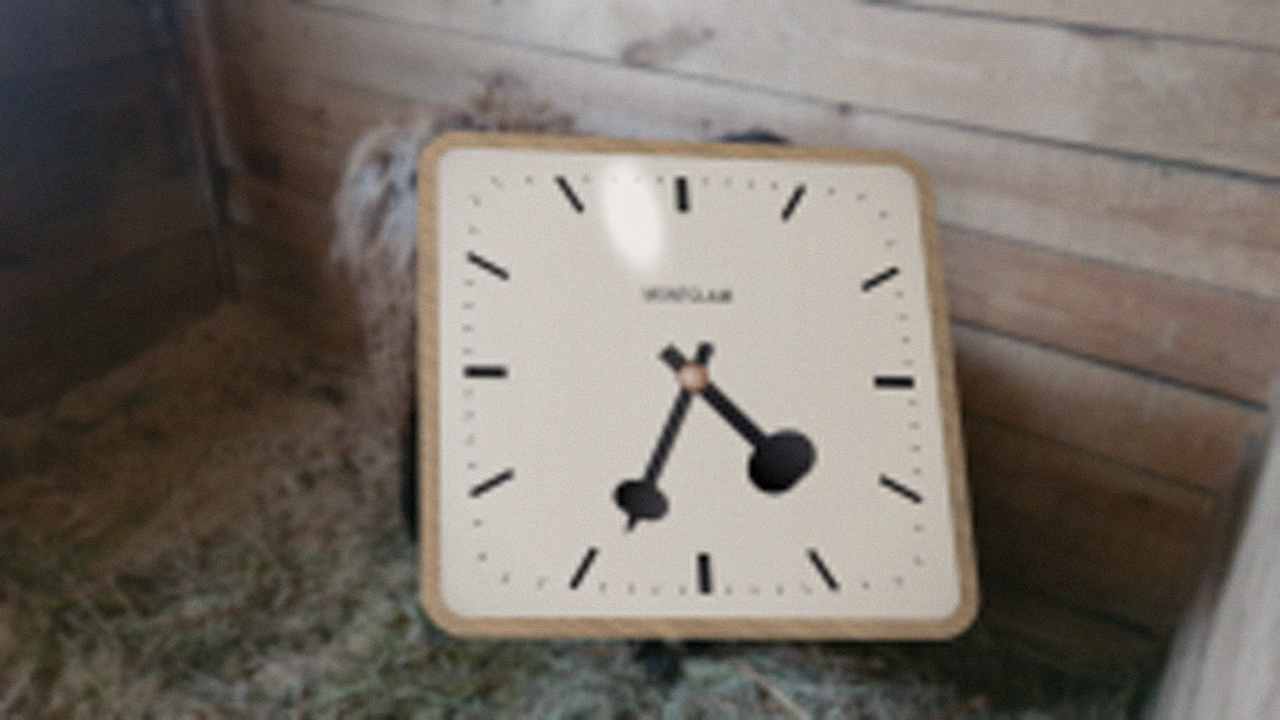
4:34
